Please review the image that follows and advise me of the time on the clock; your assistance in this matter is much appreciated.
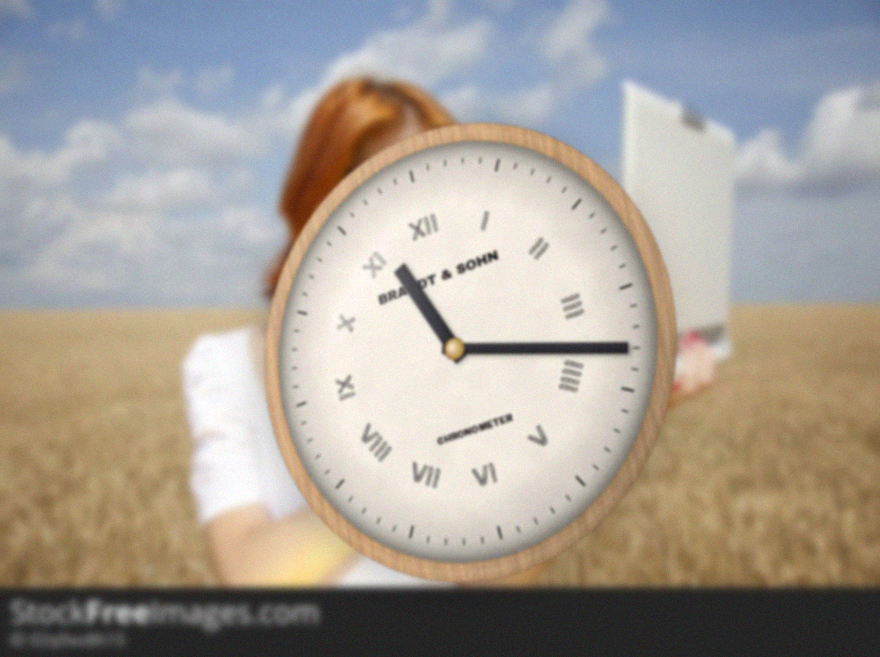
11:18
